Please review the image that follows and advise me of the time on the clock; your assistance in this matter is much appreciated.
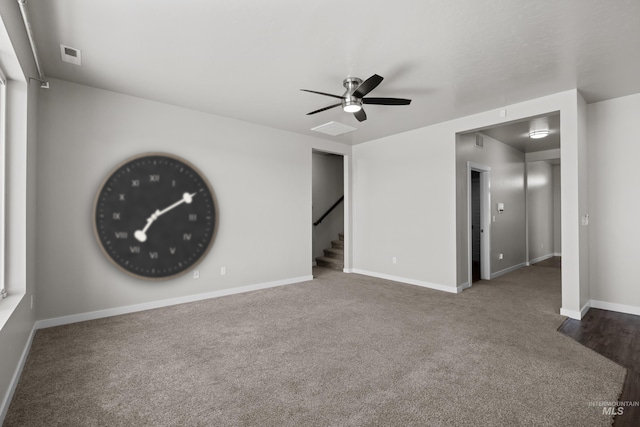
7:10
